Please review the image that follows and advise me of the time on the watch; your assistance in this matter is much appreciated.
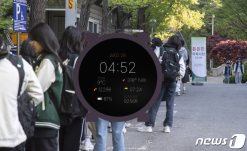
4:52
